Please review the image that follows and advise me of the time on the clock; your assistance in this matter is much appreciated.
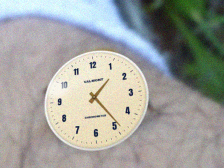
1:24
